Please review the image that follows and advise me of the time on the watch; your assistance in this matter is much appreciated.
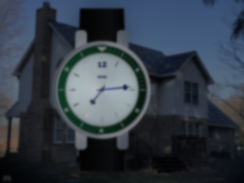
7:14
